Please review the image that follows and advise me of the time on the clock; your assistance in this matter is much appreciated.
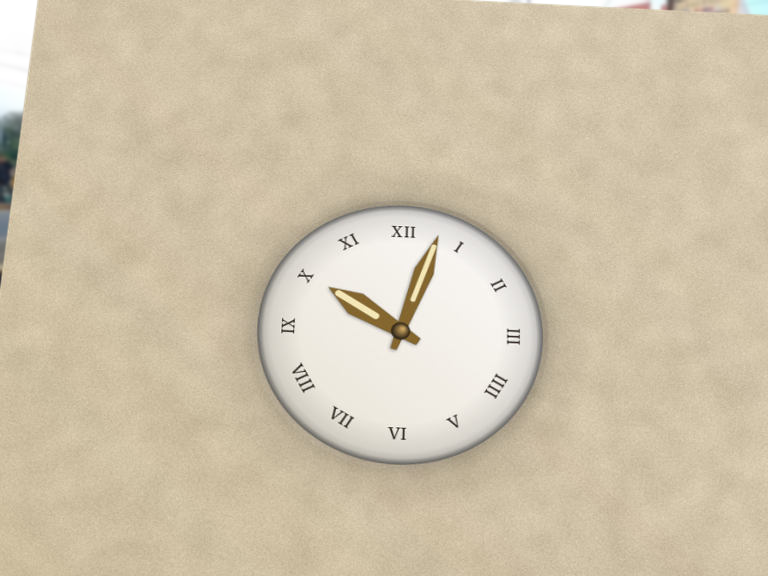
10:03
